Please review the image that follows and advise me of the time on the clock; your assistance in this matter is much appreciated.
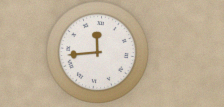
11:43
